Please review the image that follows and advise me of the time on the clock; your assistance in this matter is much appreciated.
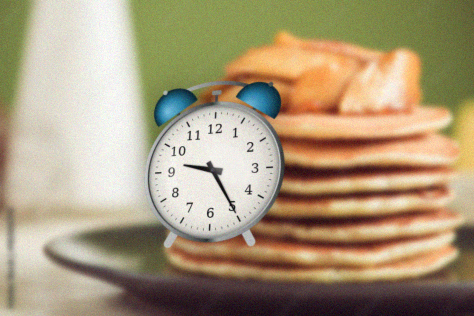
9:25
